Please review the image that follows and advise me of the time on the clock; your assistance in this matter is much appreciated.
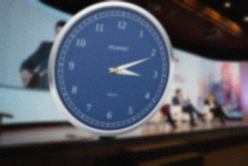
3:11
